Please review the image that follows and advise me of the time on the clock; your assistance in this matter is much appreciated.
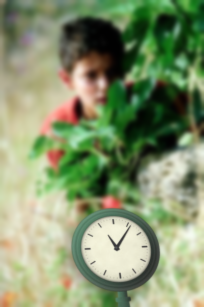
11:06
